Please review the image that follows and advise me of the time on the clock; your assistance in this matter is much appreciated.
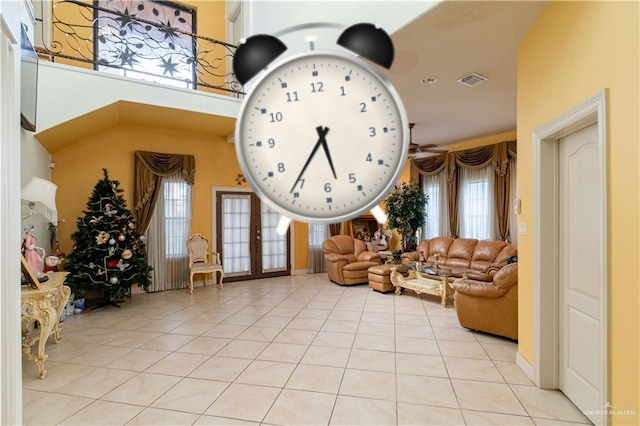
5:36
